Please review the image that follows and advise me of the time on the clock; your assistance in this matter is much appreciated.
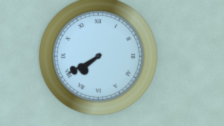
7:40
